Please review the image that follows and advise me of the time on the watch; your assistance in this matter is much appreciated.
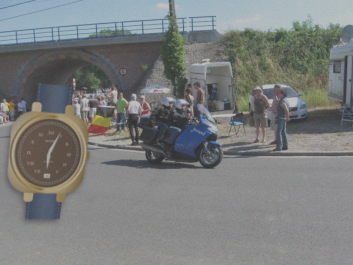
6:04
